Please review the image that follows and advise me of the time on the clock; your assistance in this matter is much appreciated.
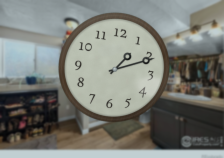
1:11
